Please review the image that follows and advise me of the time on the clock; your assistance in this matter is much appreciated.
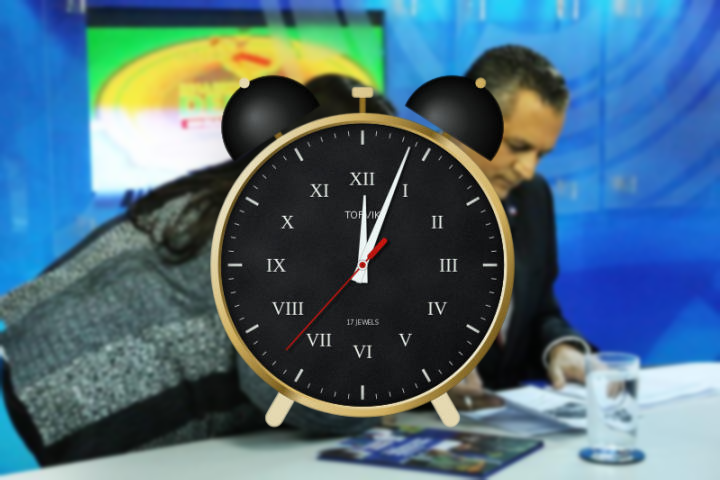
12:03:37
